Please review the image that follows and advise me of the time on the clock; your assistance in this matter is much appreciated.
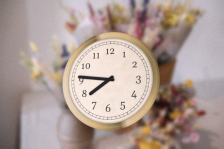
7:46
